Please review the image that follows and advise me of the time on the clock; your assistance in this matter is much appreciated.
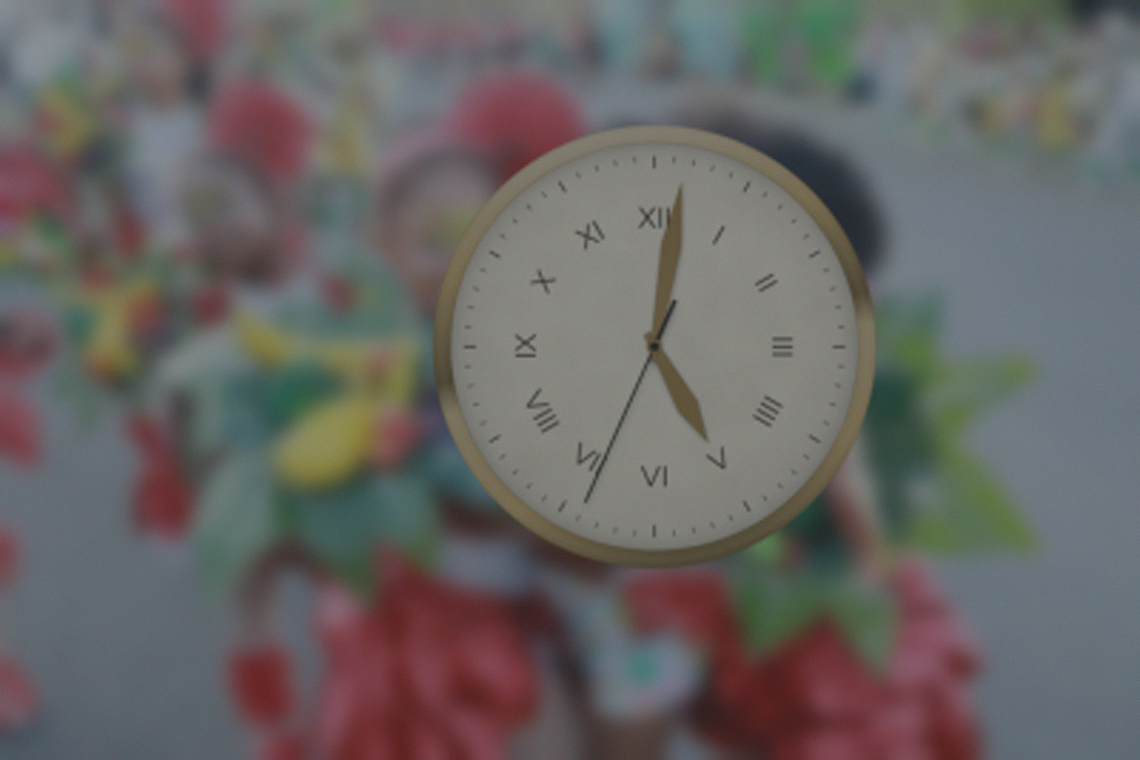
5:01:34
